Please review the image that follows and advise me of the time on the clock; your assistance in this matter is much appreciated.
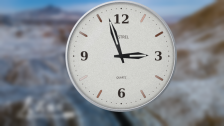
2:57
